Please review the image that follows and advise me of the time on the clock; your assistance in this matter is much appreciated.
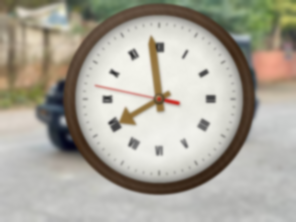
7:58:47
